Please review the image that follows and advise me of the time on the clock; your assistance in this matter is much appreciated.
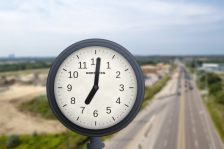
7:01
